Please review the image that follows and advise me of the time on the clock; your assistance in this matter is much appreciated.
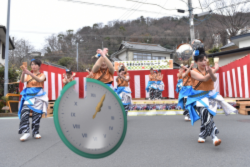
1:05
